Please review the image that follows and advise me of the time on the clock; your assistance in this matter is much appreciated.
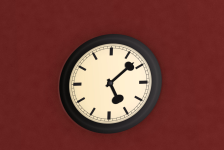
5:08
